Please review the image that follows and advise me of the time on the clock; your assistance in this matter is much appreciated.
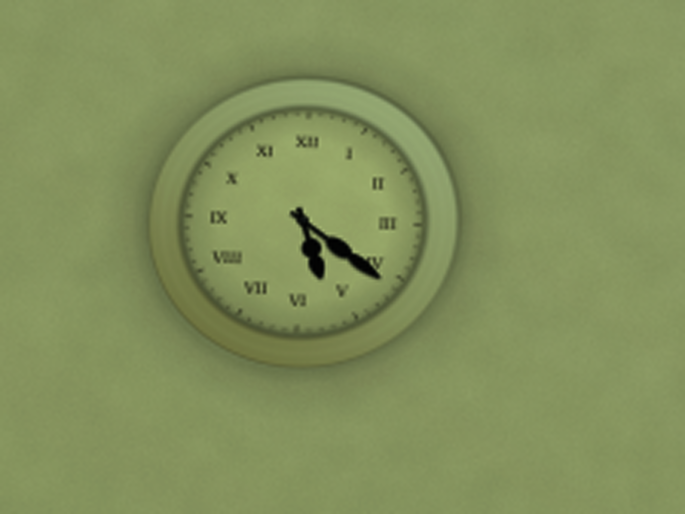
5:21
